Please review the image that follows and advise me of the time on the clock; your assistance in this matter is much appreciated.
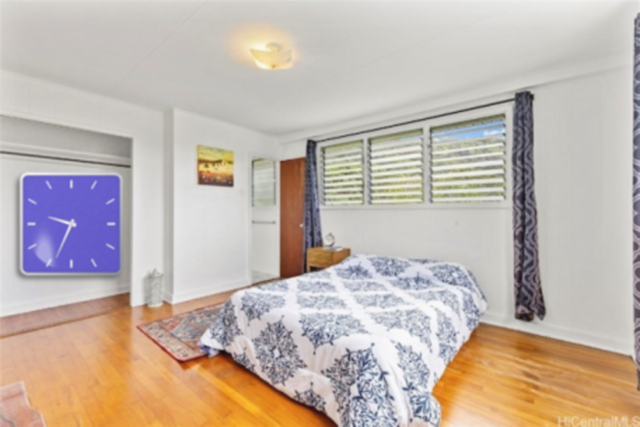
9:34
